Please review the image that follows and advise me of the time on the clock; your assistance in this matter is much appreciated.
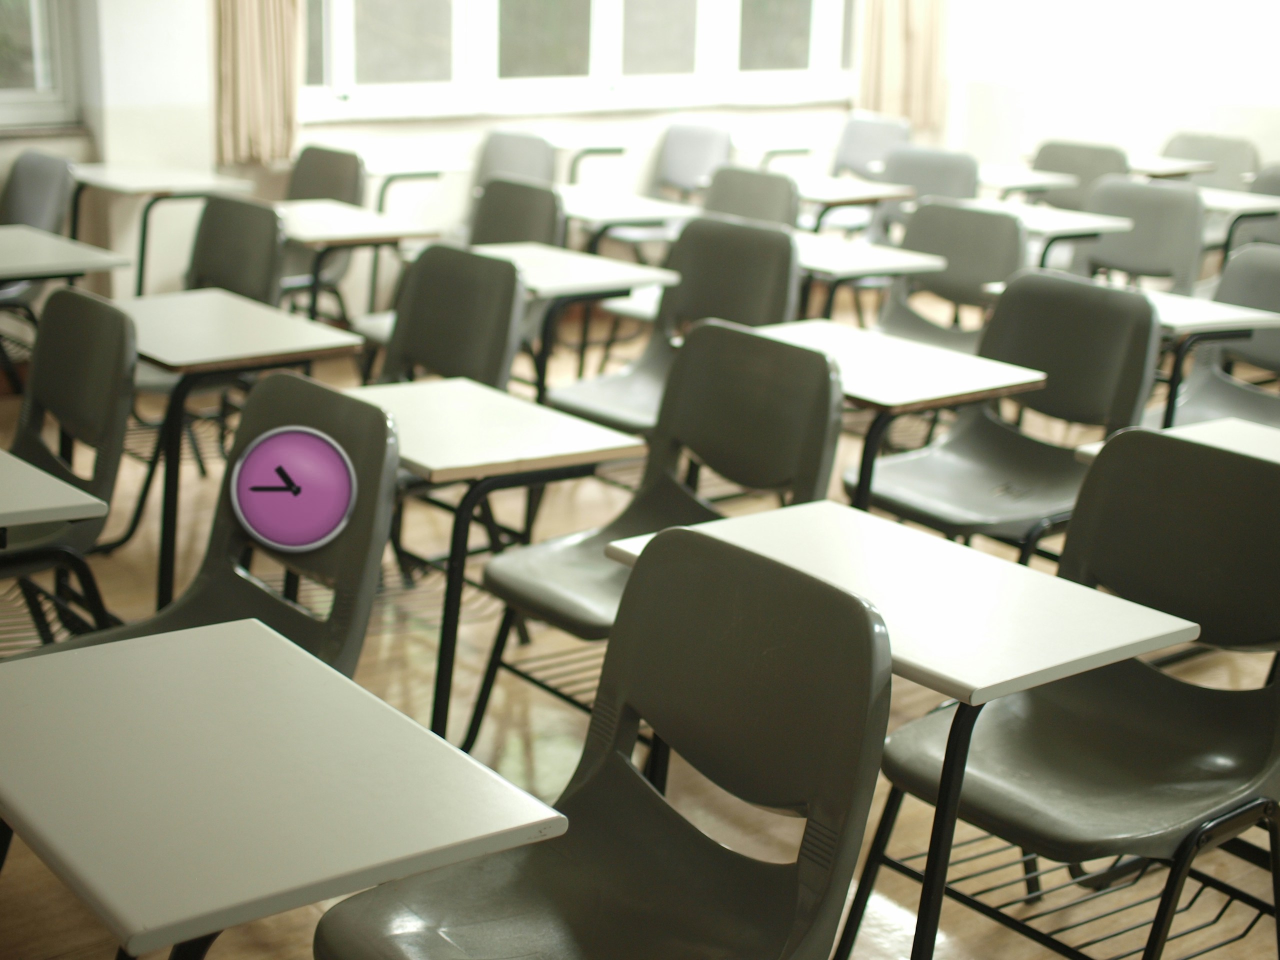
10:45
